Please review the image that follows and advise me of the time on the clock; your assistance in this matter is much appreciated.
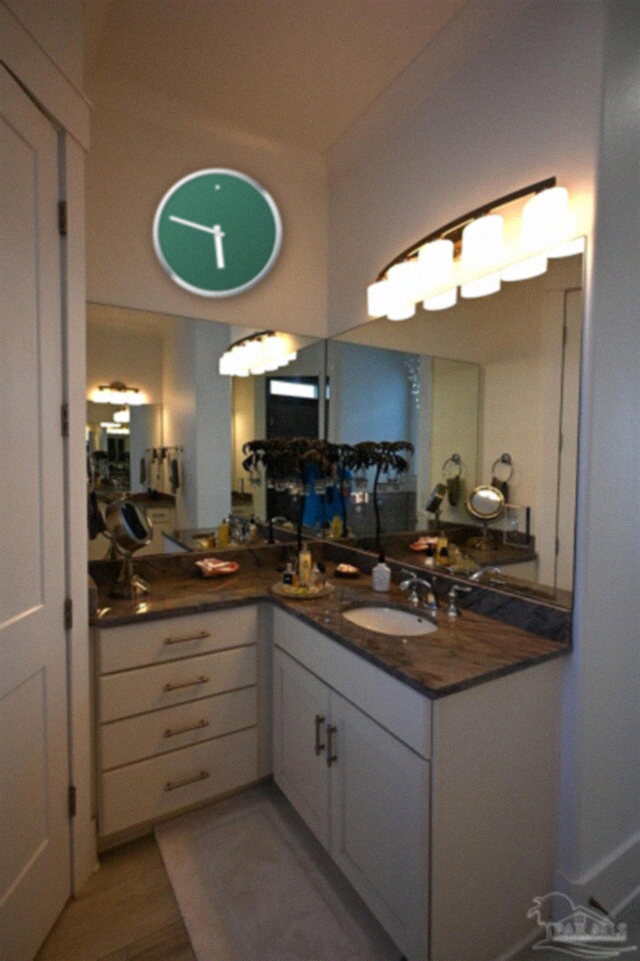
5:48
